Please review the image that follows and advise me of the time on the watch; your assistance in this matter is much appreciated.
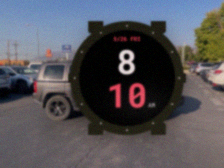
8:10
